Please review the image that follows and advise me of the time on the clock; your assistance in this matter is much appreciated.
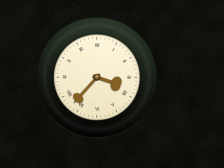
3:37
